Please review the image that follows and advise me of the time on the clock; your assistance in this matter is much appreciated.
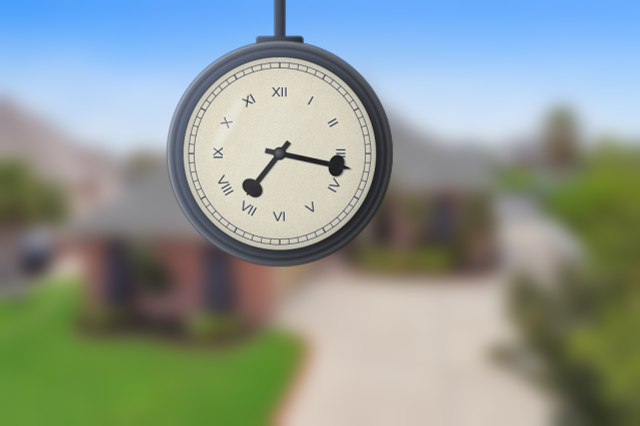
7:17
